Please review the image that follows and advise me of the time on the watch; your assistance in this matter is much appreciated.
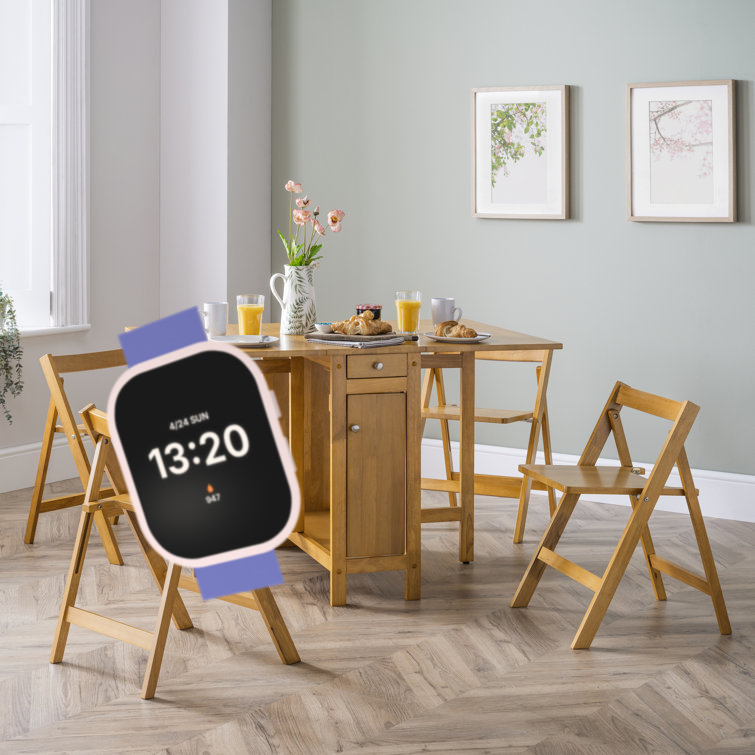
13:20
